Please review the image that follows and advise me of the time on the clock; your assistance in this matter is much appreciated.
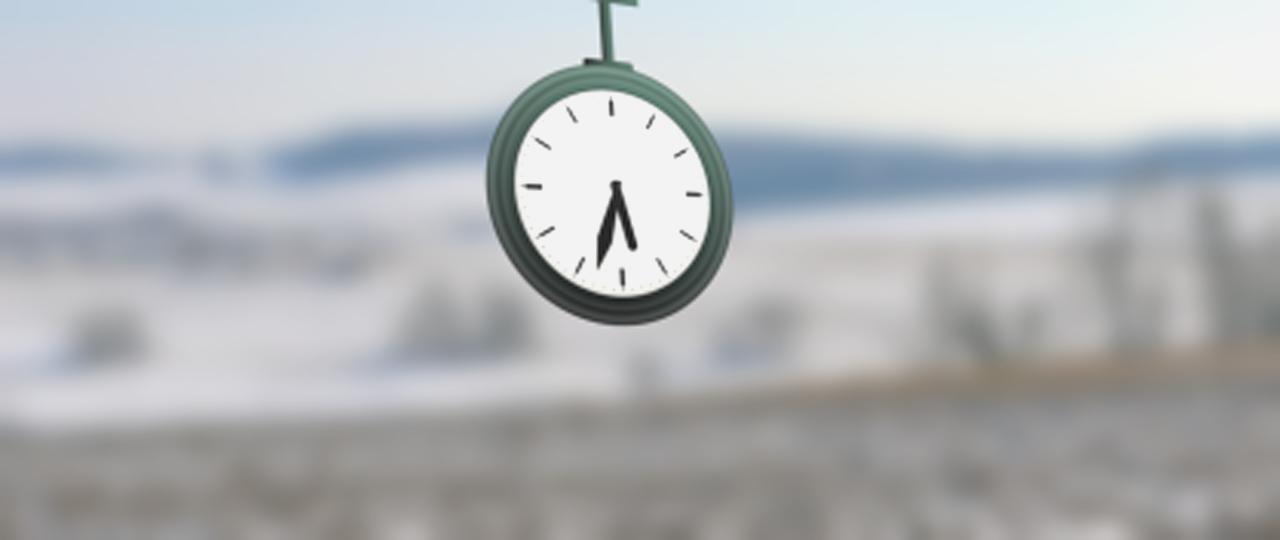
5:33
